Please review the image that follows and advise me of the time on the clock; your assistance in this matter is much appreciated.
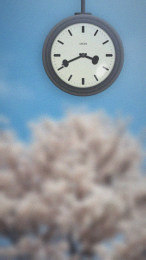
3:41
